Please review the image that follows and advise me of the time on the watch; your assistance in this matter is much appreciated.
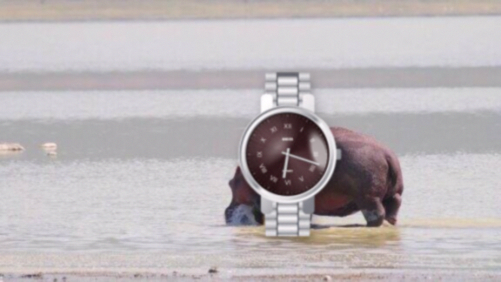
6:18
